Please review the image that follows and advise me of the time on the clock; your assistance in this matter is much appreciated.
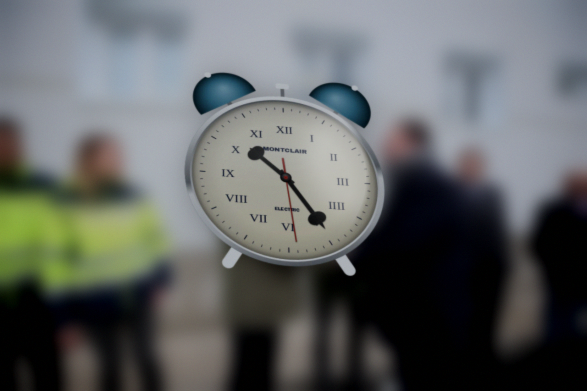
10:24:29
